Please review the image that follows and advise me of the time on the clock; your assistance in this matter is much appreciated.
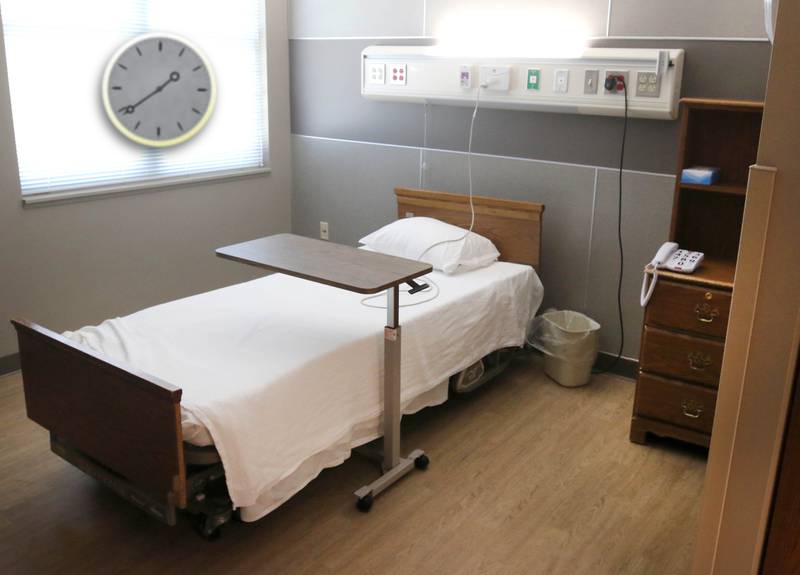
1:39
